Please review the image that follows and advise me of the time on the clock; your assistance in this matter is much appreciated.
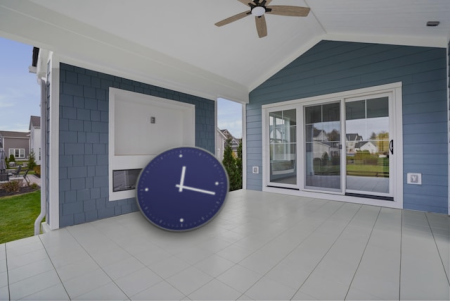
12:18
